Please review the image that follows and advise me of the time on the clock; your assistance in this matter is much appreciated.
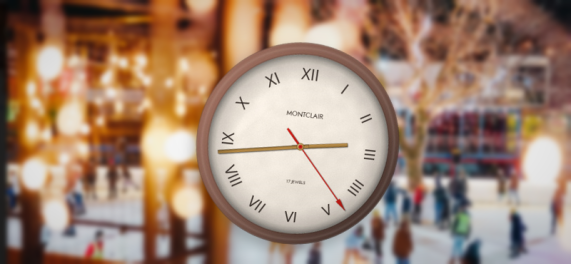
2:43:23
